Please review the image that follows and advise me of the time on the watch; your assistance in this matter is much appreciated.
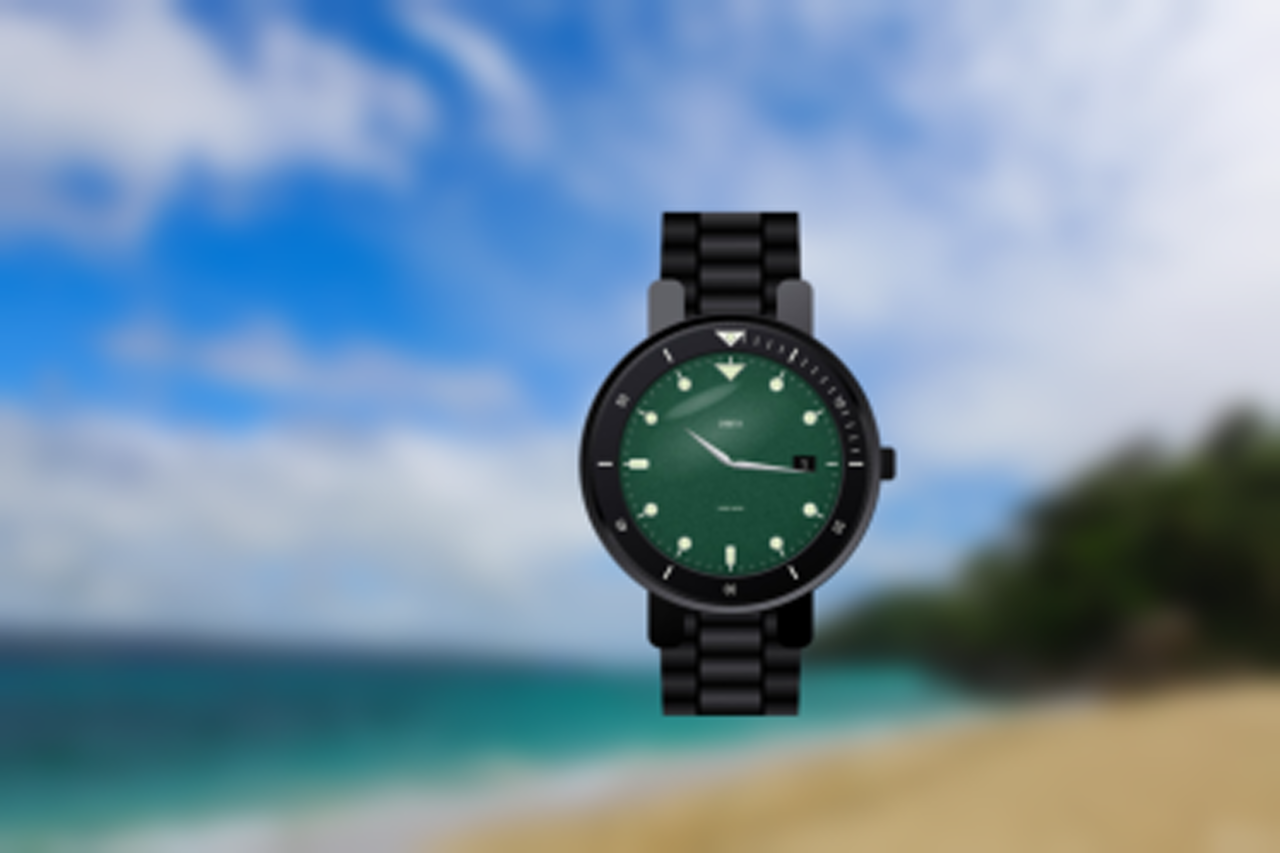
10:16
